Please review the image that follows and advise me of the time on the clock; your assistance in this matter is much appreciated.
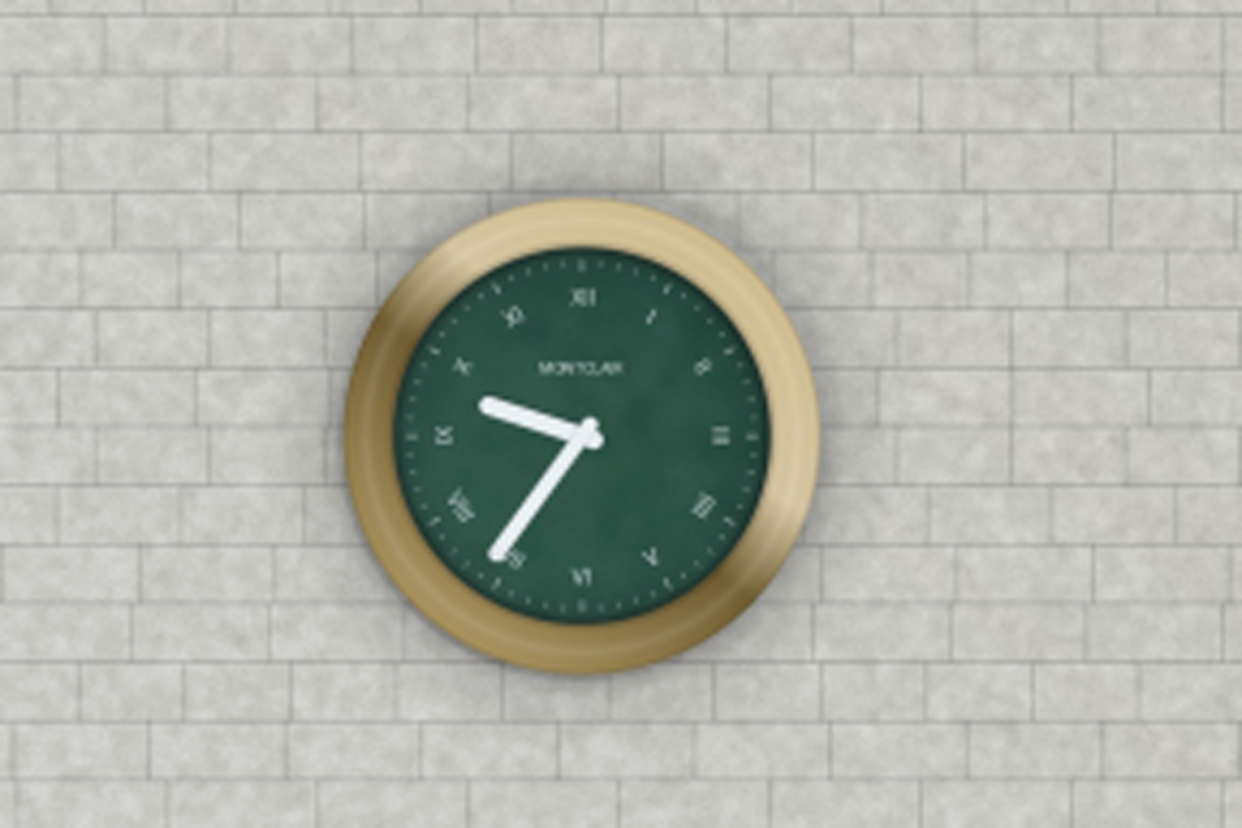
9:36
